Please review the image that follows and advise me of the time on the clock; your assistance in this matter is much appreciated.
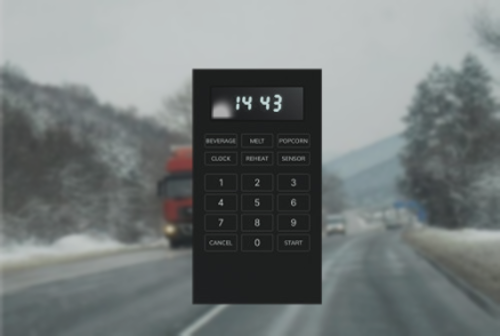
14:43
